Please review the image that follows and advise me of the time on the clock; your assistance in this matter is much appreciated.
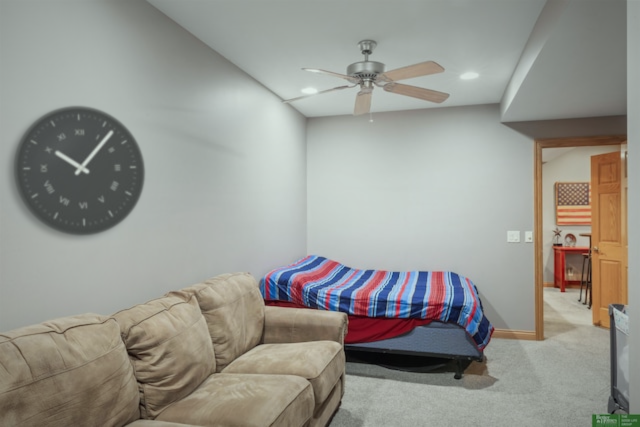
10:07
